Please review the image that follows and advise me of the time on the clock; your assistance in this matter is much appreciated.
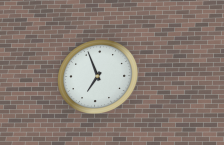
6:56
